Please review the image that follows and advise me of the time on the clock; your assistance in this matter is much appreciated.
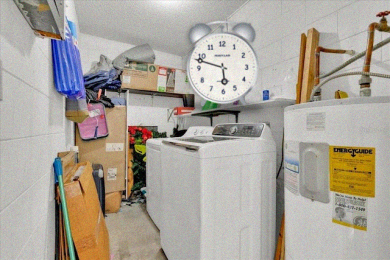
5:48
